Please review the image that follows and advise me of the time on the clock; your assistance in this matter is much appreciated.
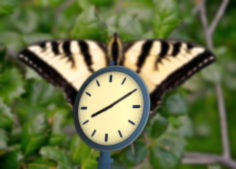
8:10
